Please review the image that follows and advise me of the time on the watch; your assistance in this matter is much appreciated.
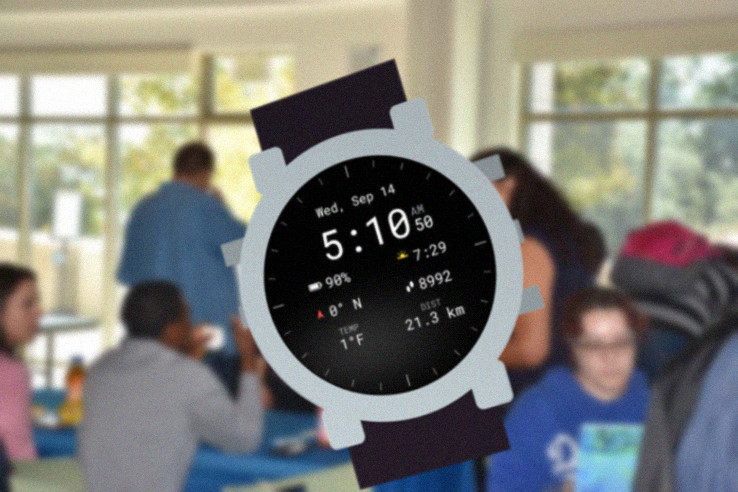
5:10:50
